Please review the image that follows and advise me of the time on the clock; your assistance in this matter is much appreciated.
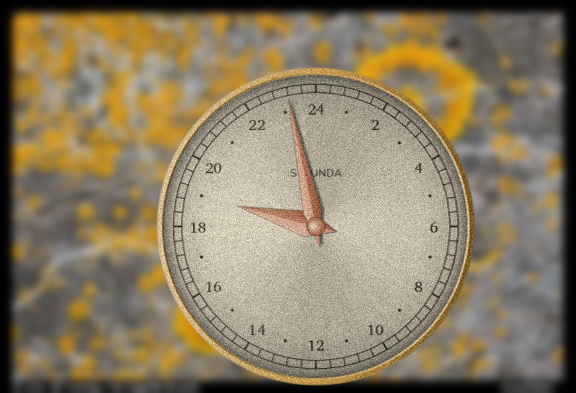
18:58
